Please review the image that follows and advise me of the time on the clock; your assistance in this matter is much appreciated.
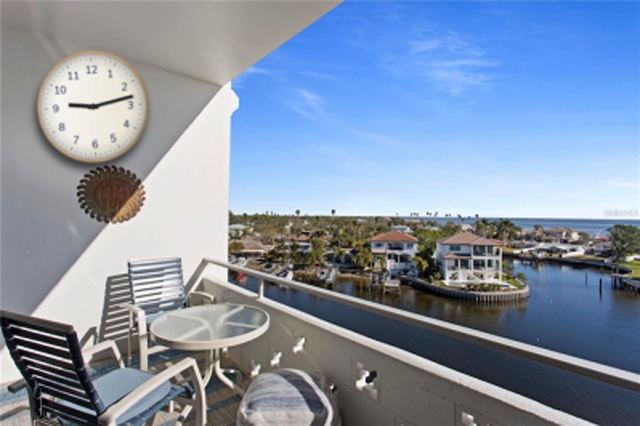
9:13
